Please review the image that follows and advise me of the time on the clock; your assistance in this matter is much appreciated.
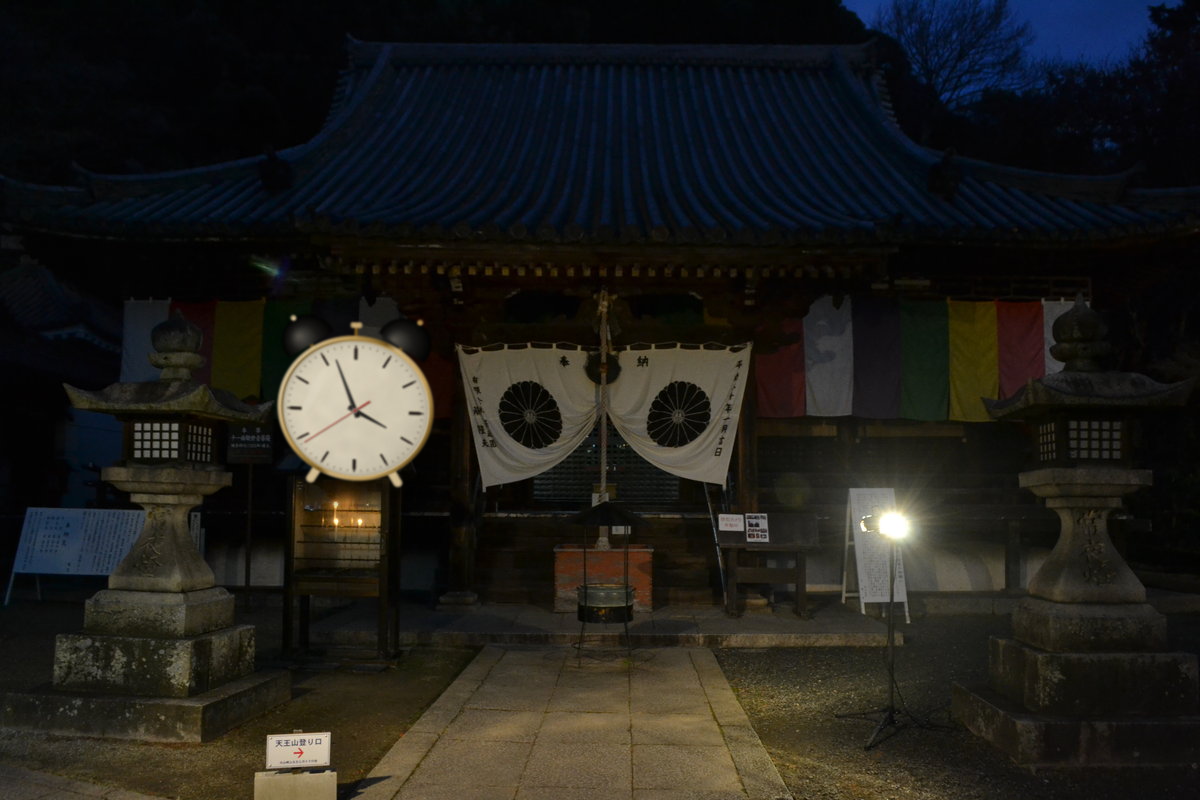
3:56:39
